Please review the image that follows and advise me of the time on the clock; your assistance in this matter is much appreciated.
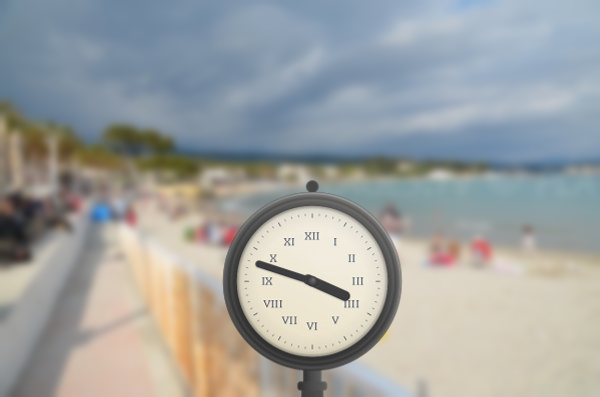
3:48
